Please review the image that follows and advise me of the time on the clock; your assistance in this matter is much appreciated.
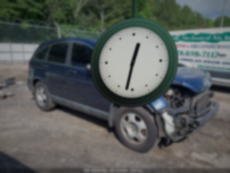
12:32
